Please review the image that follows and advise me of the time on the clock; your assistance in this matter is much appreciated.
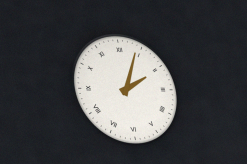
2:04
